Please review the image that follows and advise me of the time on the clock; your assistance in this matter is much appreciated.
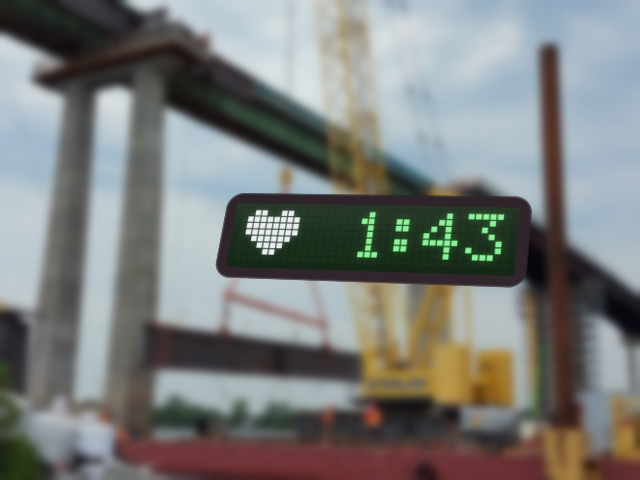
1:43
